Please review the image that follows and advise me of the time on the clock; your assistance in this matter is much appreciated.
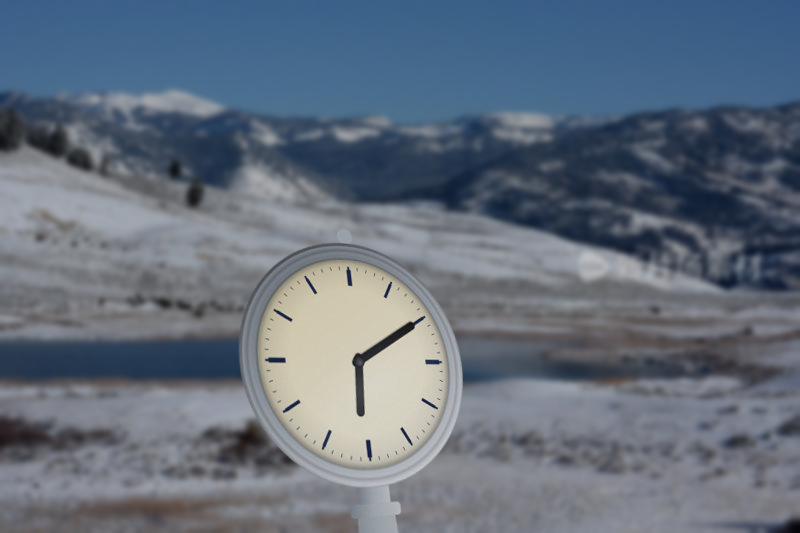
6:10
